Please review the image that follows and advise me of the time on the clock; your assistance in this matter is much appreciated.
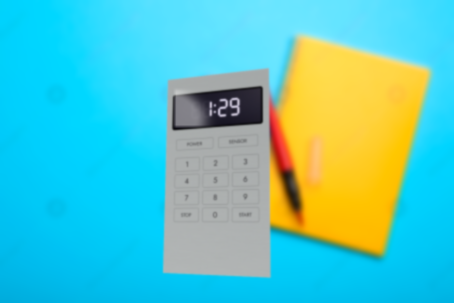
1:29
